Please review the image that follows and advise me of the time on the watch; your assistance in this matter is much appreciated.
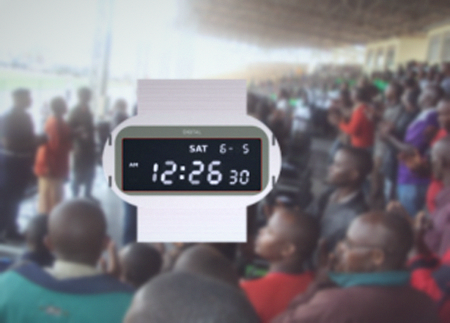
12:26:30
